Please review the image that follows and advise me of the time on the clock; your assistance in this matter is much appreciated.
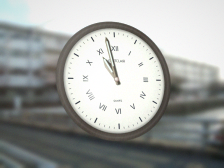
10:58
